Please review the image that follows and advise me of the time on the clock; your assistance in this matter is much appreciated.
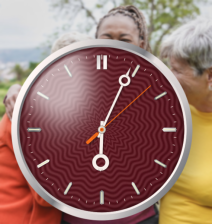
6:04:08
